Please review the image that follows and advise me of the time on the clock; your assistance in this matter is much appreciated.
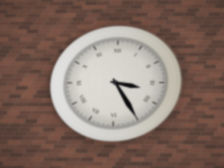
3:25
